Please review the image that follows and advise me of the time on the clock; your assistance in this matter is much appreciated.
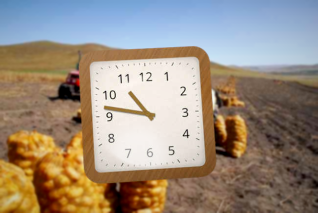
10:47
